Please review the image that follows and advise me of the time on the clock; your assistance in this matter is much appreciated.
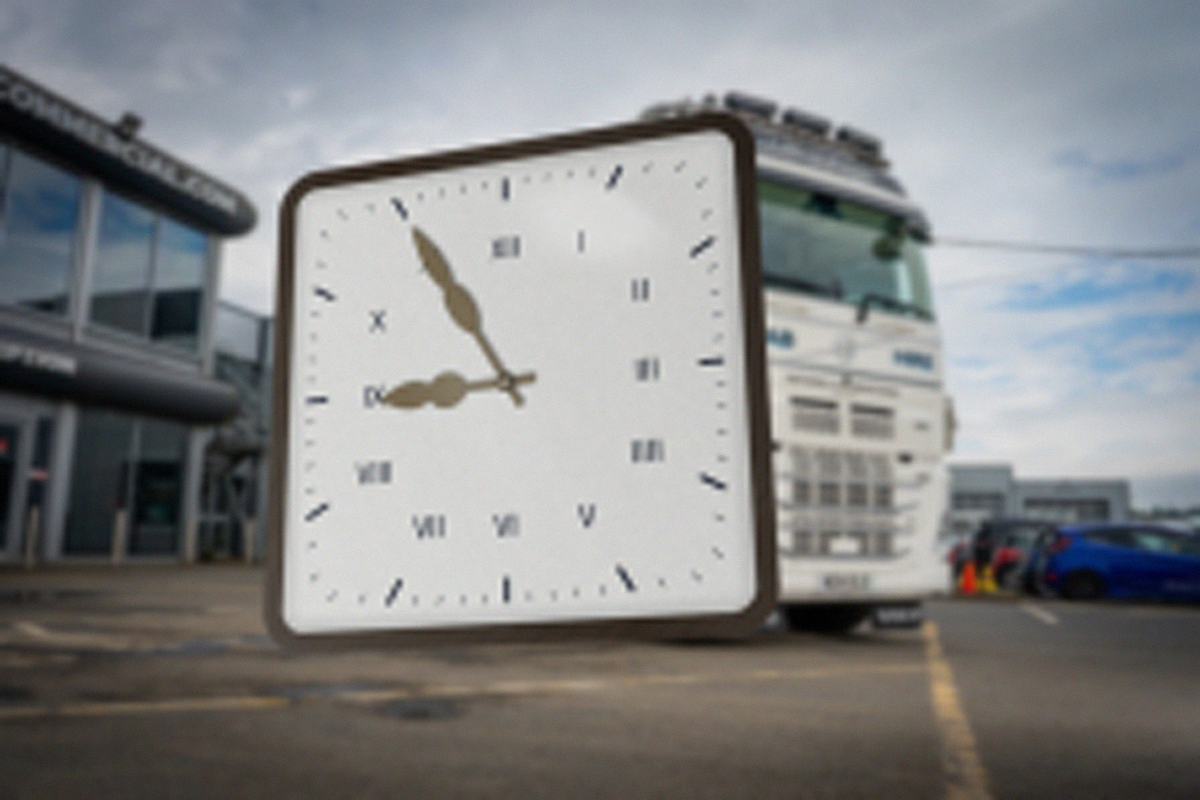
8:55
